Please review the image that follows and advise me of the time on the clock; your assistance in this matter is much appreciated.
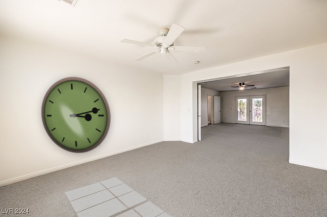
3:13
